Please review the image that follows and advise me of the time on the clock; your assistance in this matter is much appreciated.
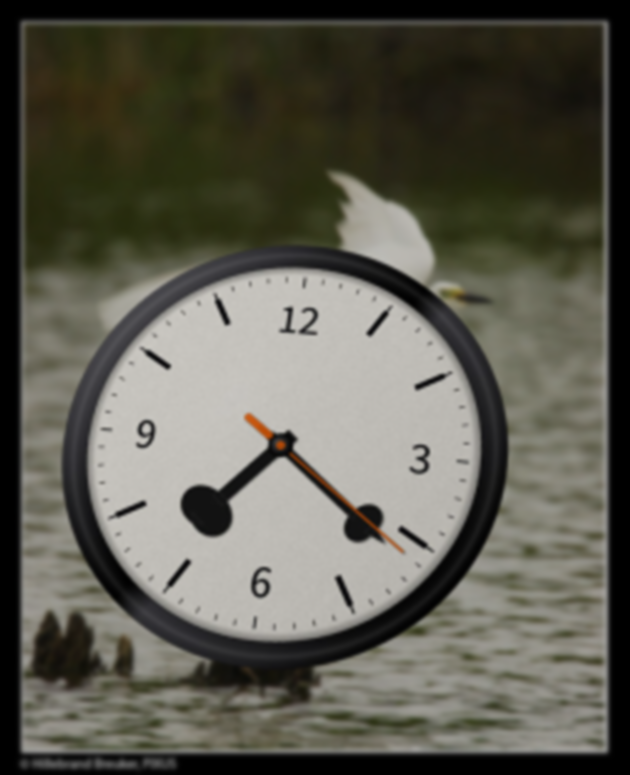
7:21:21
